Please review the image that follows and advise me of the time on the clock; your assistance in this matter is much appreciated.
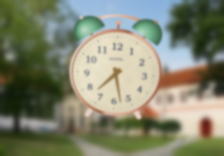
7:28
